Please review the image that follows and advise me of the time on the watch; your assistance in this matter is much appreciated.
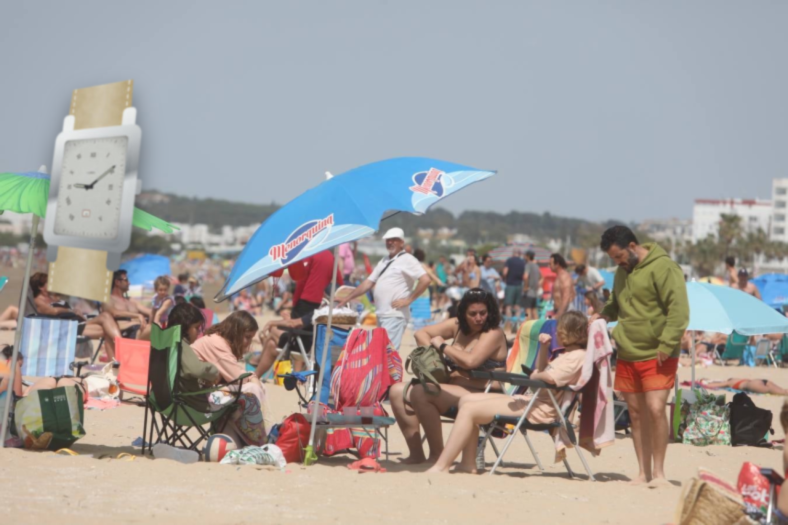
9:09
